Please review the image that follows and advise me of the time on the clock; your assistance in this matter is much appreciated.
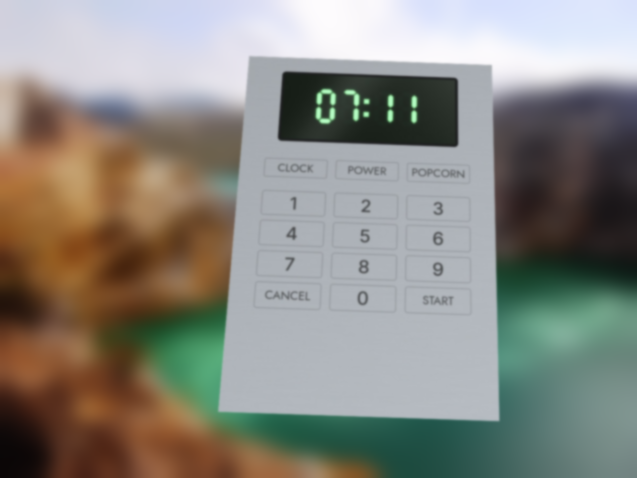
7:11
